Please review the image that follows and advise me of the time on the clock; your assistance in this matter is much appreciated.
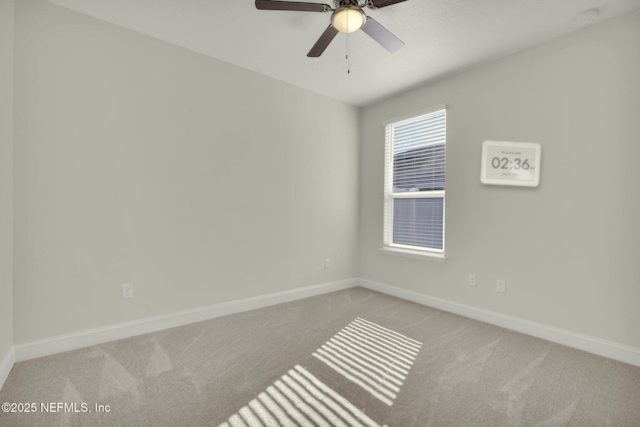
2:36
